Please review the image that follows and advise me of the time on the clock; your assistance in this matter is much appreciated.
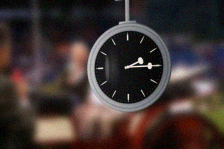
2:15
